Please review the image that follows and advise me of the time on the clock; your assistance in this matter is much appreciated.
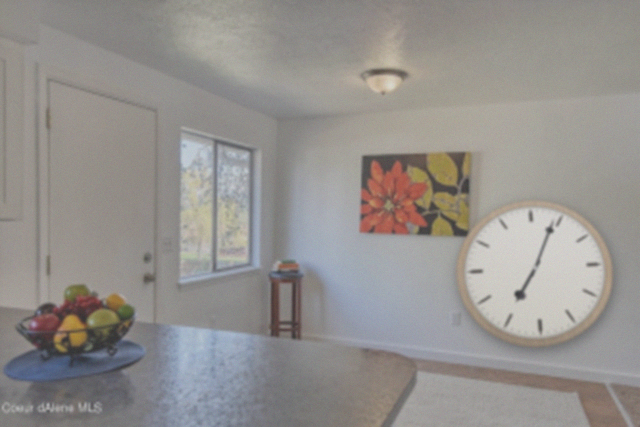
7:04
